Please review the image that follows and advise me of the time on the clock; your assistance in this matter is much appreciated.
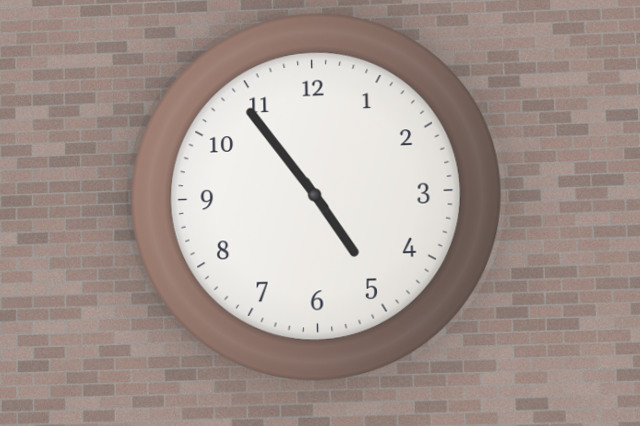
4:54
